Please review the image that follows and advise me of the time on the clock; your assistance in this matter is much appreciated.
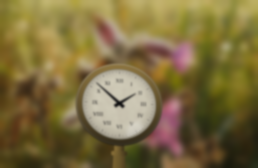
1:52
